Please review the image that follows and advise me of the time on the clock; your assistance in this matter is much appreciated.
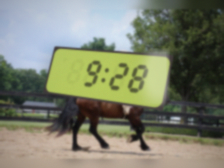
9:28
